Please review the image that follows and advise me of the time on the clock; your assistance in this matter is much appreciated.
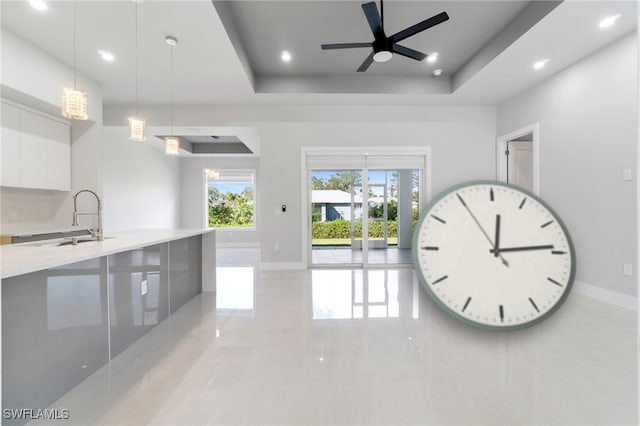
12:13:55
